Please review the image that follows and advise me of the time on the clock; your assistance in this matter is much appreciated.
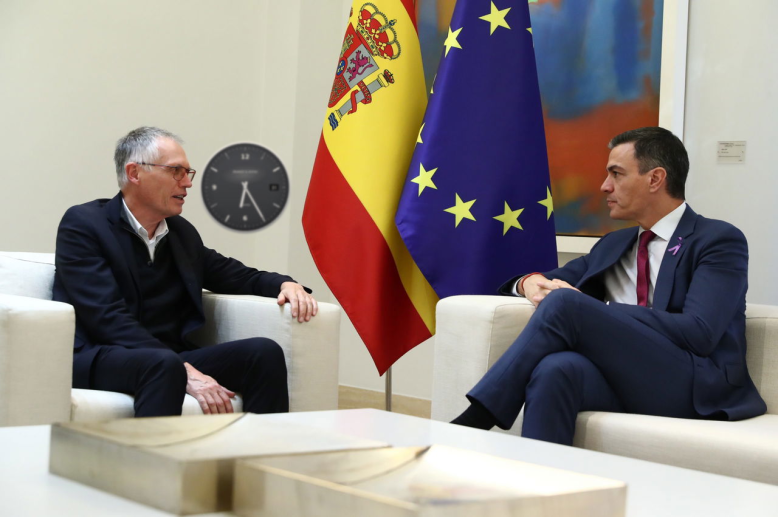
6:25
